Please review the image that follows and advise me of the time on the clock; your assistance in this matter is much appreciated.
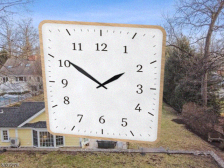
1:51
